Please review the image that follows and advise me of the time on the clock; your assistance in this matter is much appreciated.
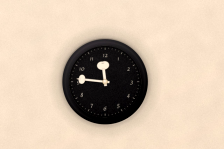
11:46
